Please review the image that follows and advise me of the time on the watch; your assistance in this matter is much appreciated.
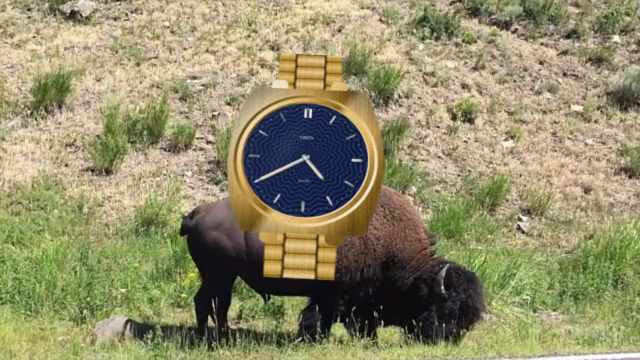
4:40
